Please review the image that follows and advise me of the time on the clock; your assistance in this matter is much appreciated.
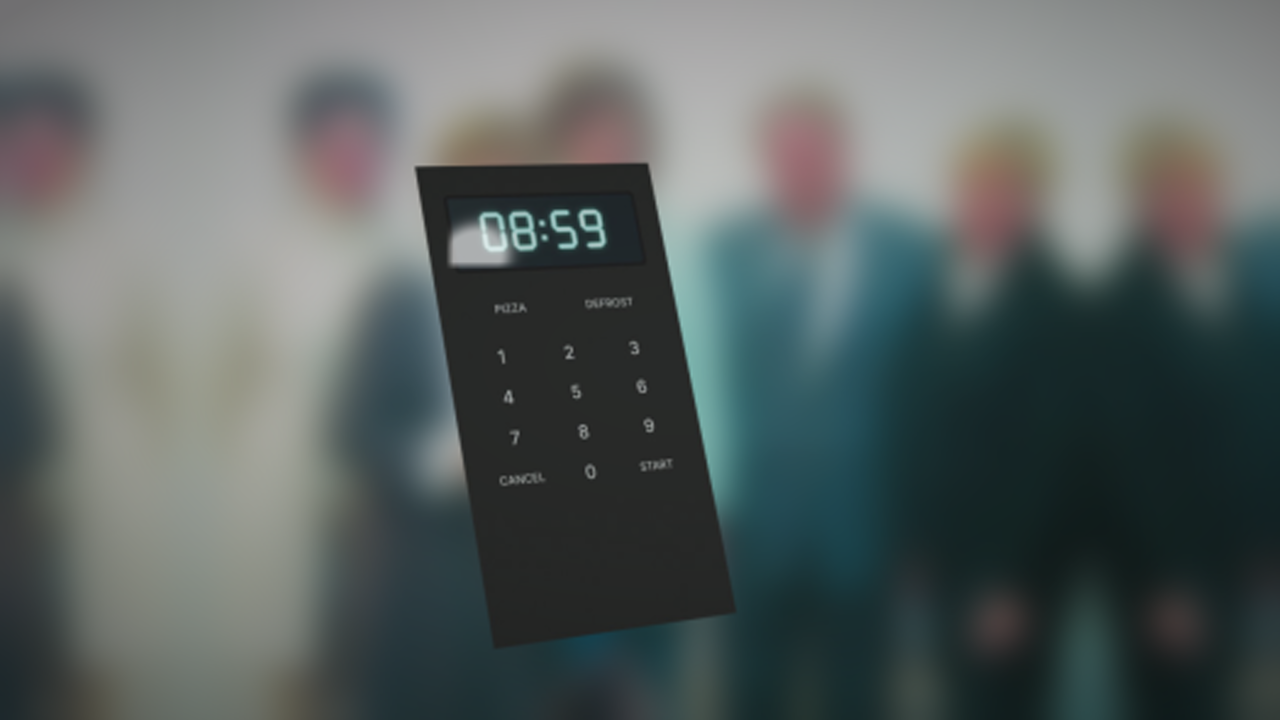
8:59
